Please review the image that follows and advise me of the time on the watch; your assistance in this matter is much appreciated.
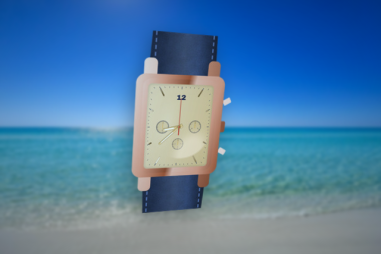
8:38
